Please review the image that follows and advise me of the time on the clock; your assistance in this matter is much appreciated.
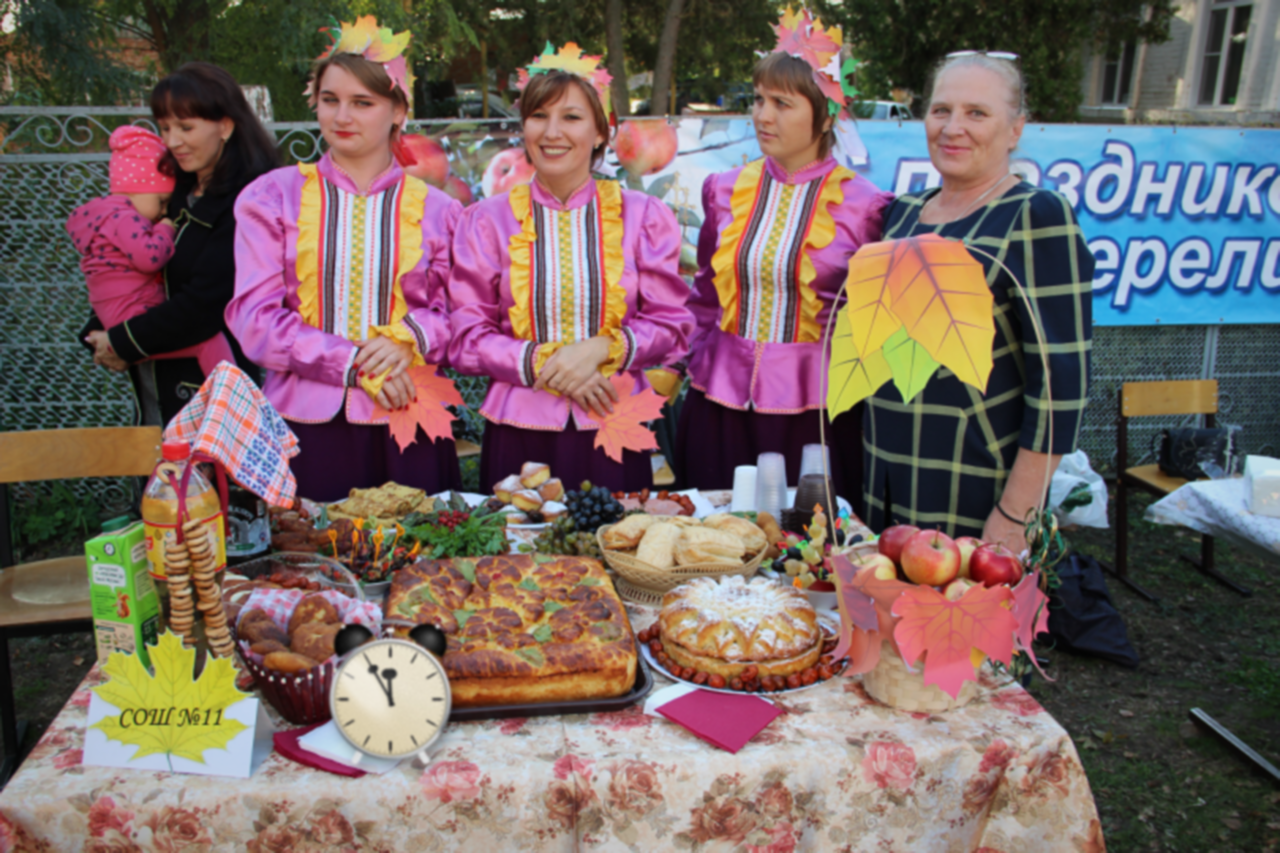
11:55
